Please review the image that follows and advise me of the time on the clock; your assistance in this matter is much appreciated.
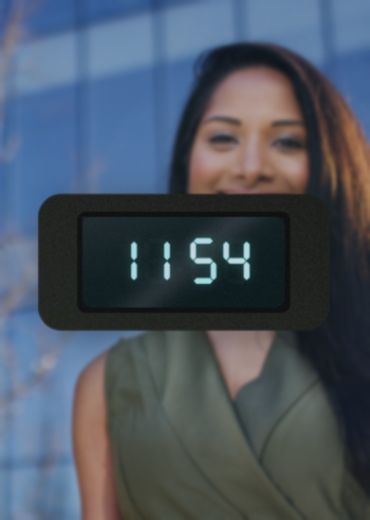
11:54
